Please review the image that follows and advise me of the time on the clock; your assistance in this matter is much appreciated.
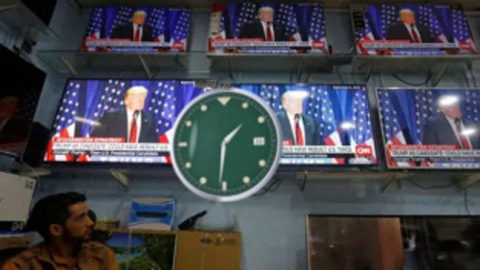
1:31
